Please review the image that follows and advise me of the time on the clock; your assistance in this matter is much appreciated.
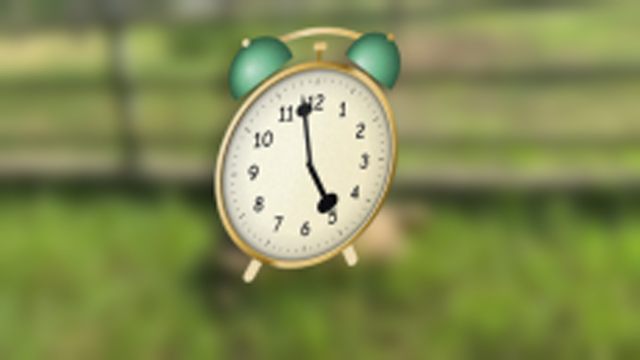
4:58
